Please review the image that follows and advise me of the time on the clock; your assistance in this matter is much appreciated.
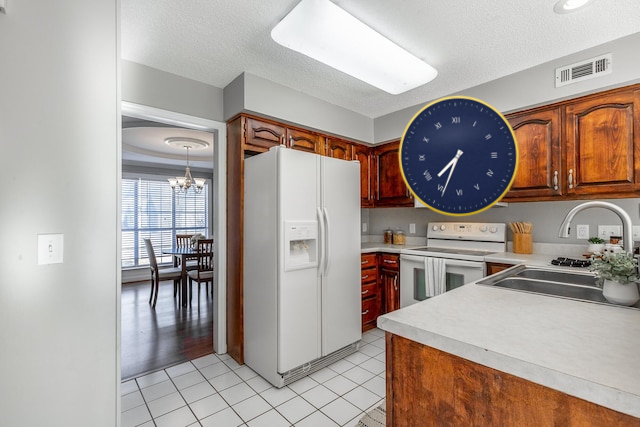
7:34
